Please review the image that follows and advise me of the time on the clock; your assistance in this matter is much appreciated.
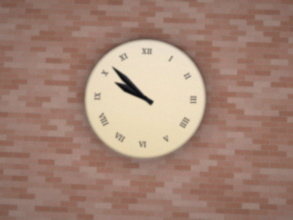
9:52
